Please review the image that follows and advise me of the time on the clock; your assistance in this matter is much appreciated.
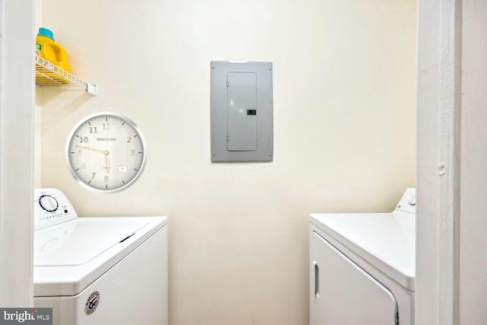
5:47
